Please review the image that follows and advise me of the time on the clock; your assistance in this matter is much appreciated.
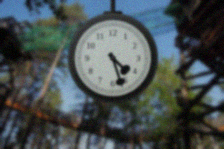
4:27
